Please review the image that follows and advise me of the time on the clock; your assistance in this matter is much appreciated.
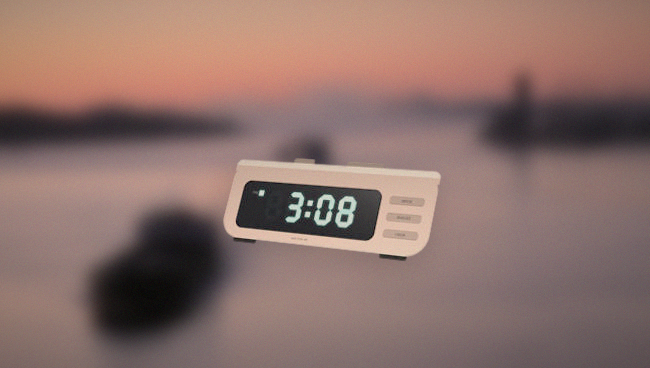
3:08
